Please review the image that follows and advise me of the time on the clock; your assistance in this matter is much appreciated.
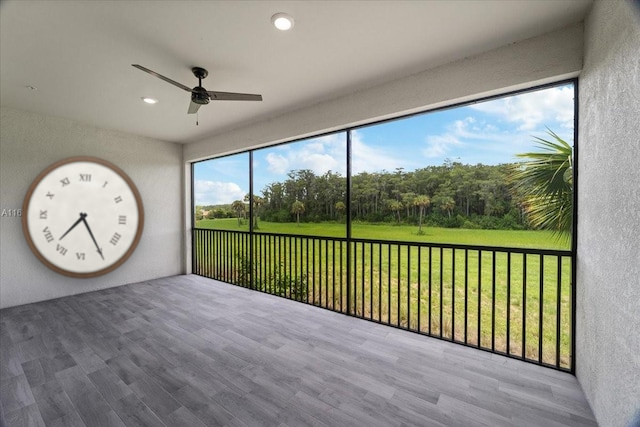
7:25
